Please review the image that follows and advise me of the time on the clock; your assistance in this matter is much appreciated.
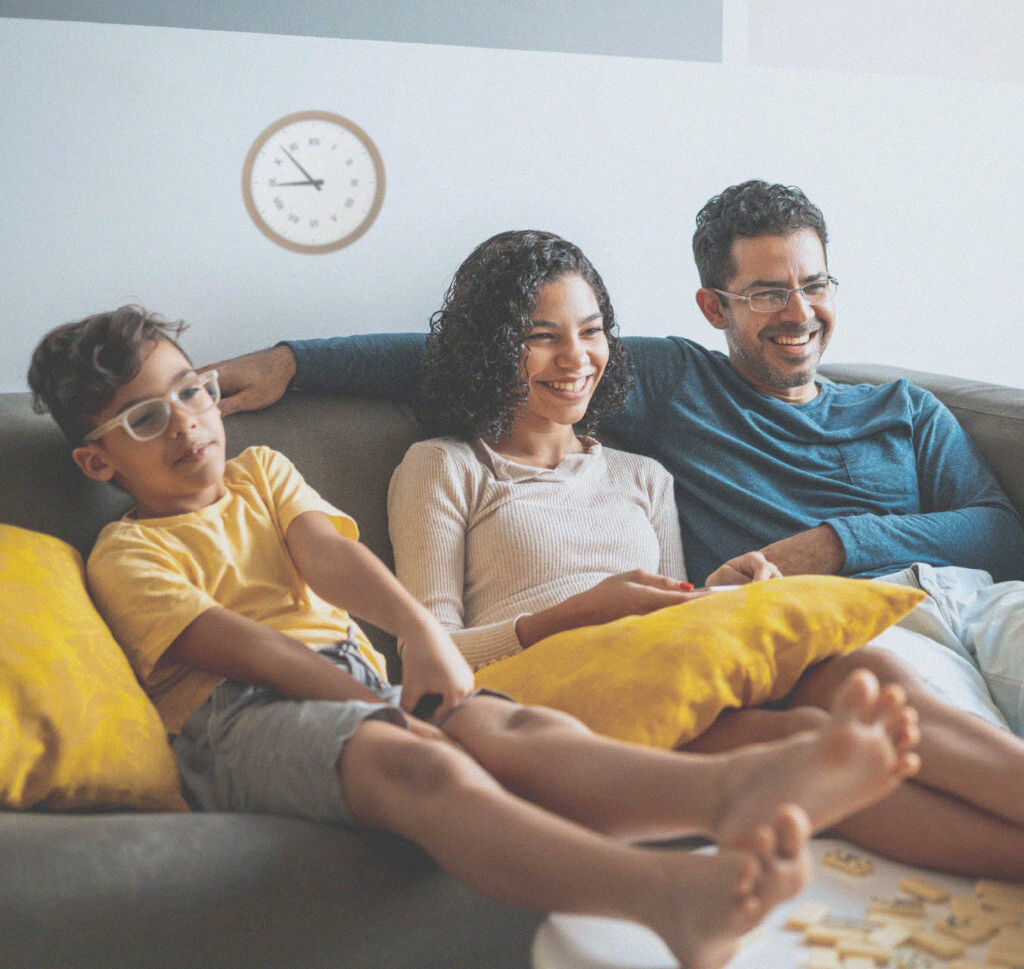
8:53
